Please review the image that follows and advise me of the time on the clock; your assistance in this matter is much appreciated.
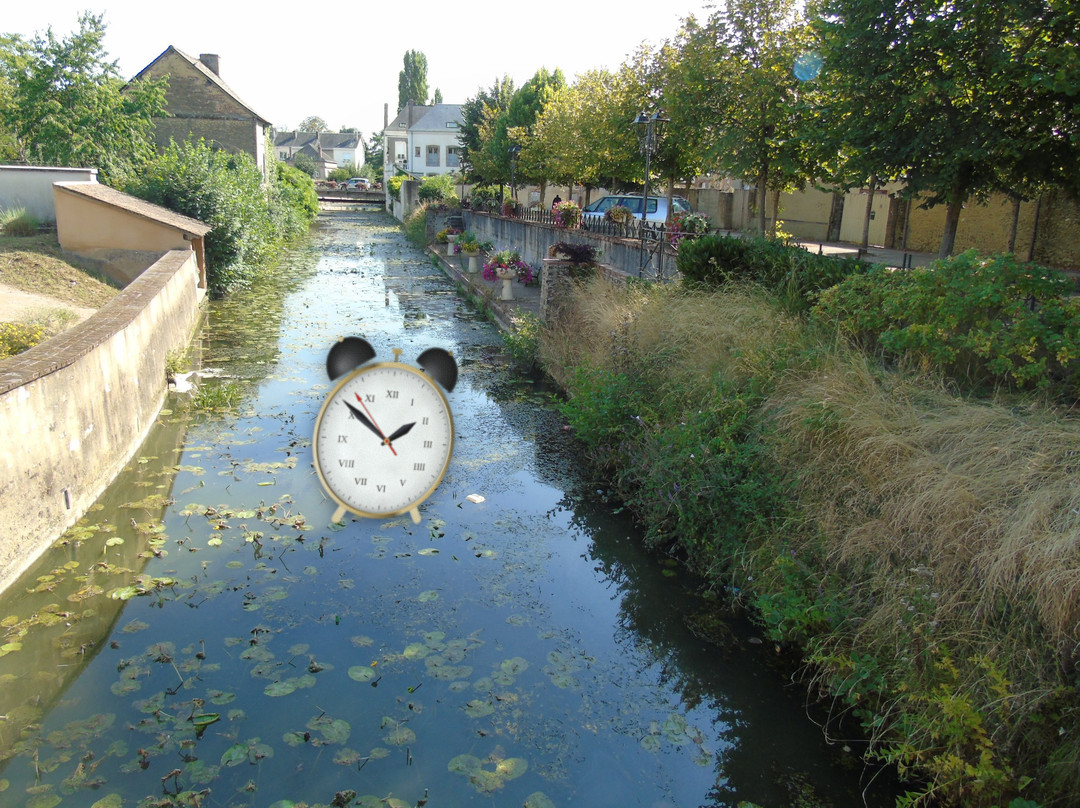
1:50:53
